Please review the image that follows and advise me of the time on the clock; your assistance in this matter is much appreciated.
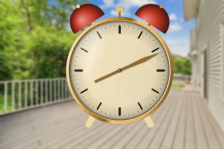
8:11
